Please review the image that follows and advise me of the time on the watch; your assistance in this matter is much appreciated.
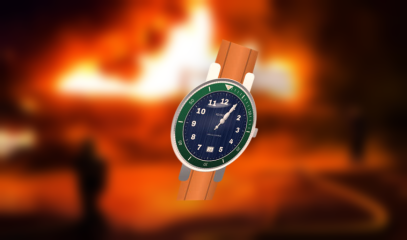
1:05
